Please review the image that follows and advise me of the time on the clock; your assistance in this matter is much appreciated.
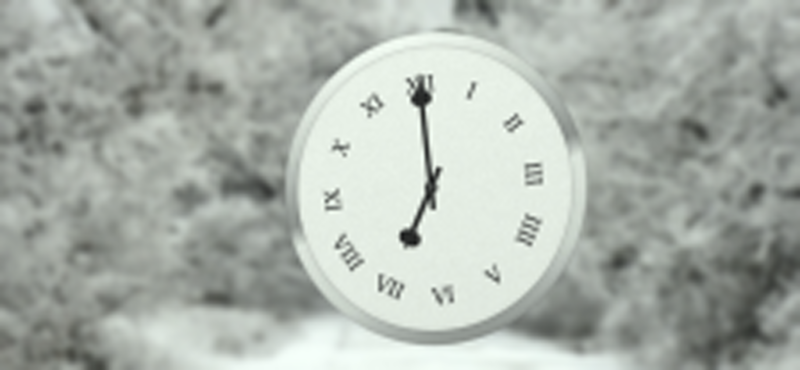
7:00
